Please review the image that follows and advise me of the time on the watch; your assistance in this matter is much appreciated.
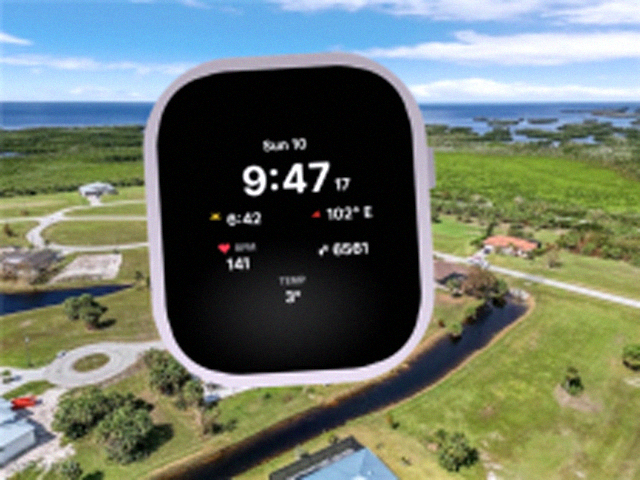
9:47
